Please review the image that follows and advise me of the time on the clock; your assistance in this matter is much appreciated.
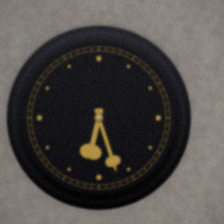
6:27
